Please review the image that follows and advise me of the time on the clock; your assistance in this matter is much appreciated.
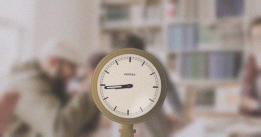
8:44
